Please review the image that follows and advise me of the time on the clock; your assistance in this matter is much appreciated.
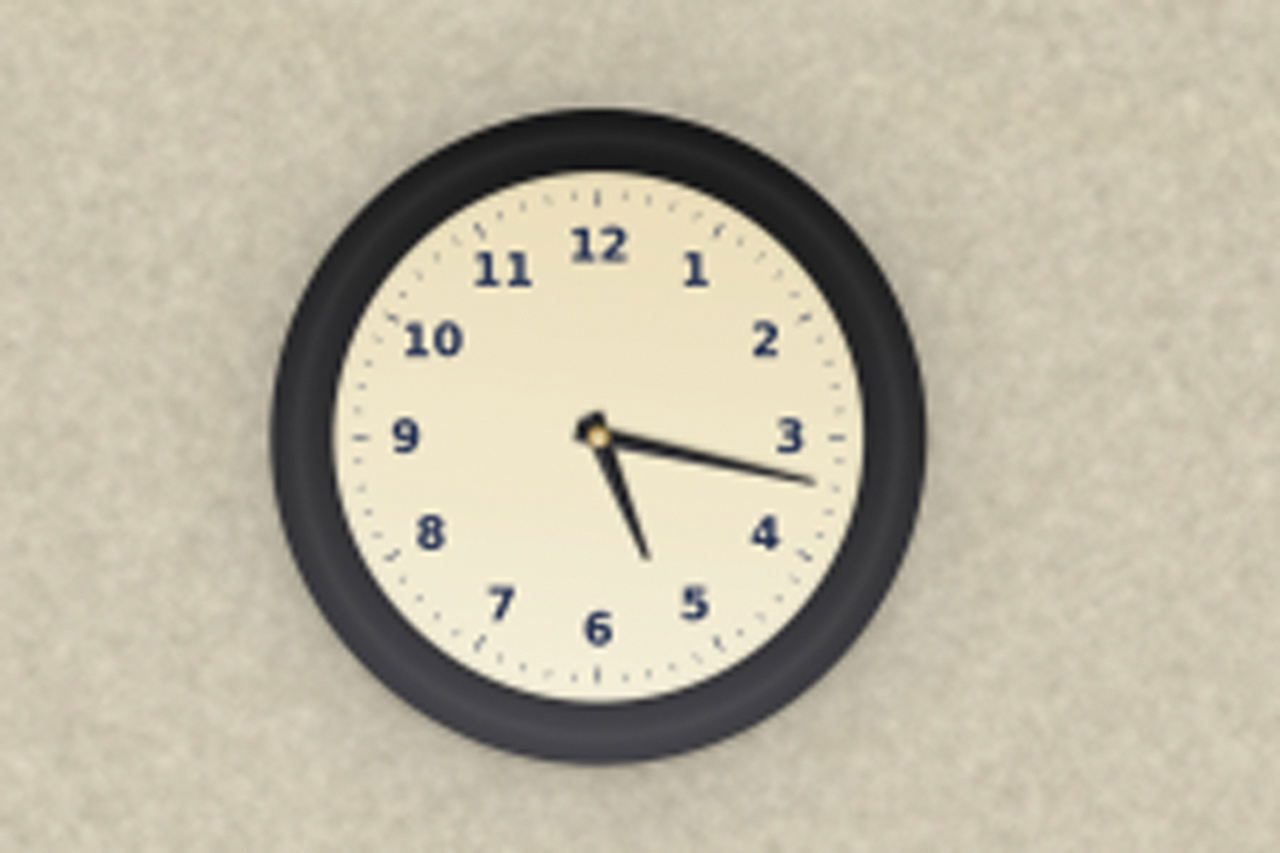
5:17
